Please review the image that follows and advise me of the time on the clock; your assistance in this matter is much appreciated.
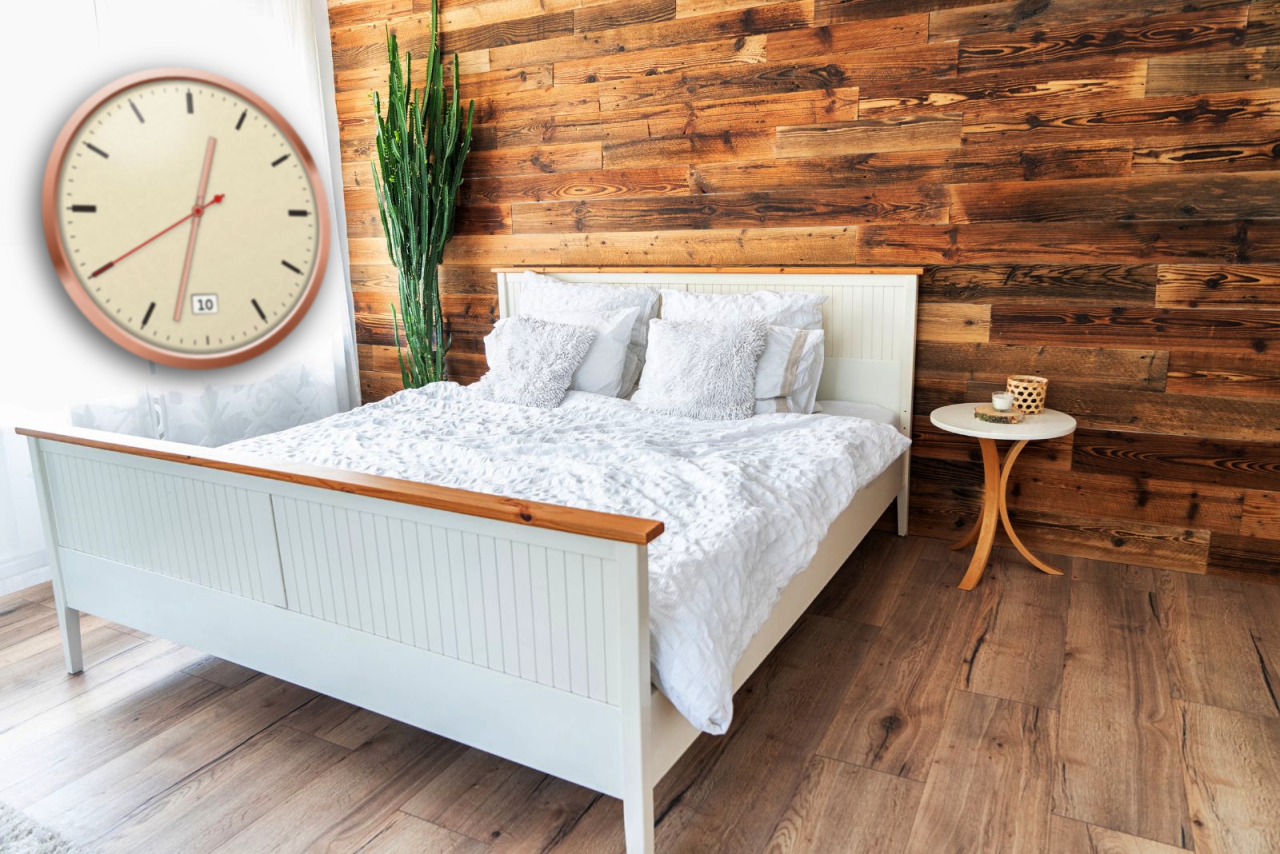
12:32:40
